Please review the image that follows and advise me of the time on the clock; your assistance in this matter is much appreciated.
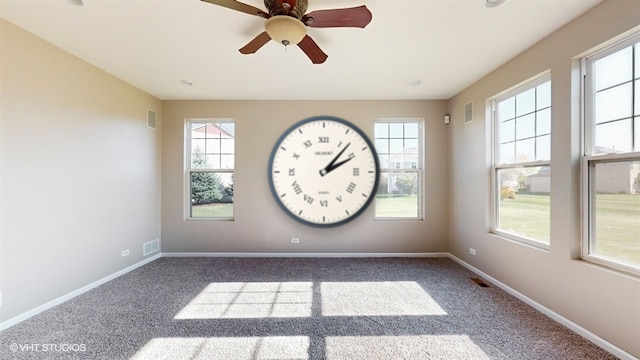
2:07
